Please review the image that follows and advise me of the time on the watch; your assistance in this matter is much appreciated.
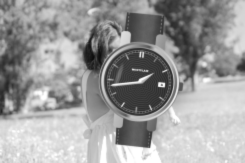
1:43
